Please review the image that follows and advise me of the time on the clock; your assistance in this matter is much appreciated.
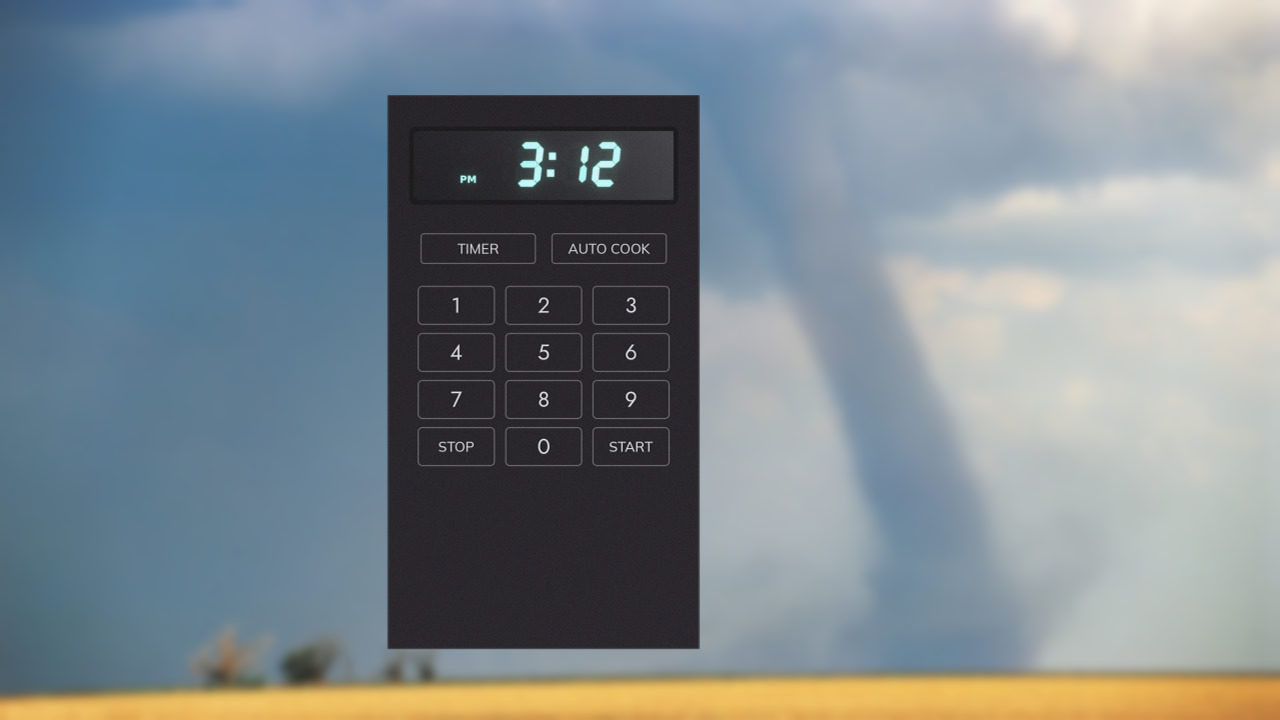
3:12
